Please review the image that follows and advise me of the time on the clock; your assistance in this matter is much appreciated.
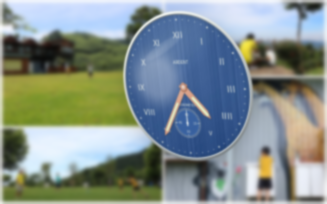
4:35
